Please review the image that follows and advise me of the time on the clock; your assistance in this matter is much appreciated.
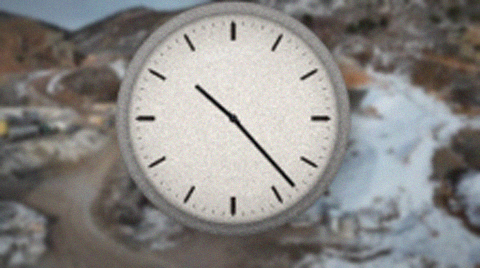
10:23
